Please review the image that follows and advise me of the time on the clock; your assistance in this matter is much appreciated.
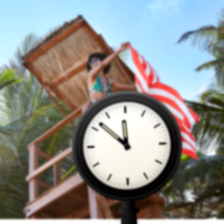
11:52
